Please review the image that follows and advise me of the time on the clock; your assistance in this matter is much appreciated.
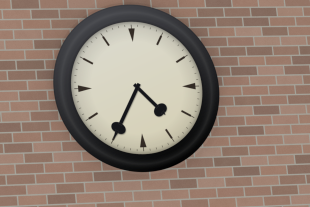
4:35
